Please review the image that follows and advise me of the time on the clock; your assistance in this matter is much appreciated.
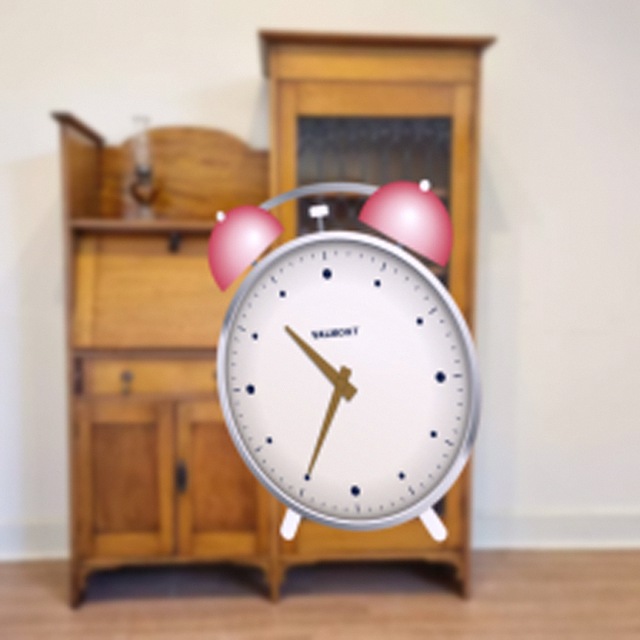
10:35
